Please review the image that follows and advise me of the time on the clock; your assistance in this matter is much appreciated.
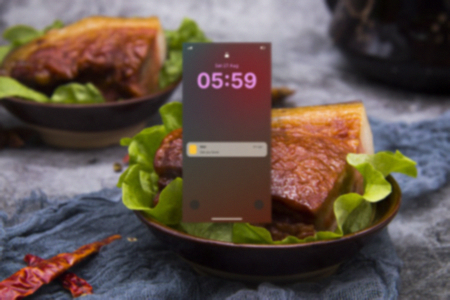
5:59
